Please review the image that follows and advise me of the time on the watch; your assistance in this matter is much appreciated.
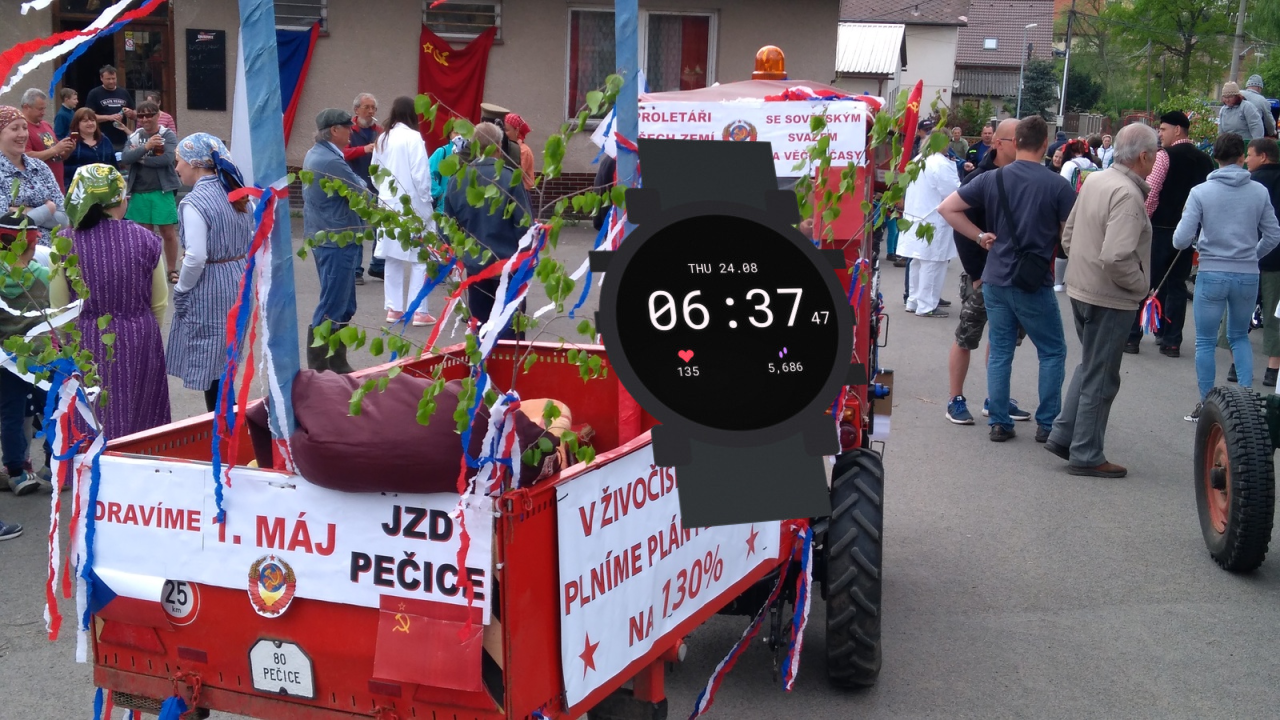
6:37:47
